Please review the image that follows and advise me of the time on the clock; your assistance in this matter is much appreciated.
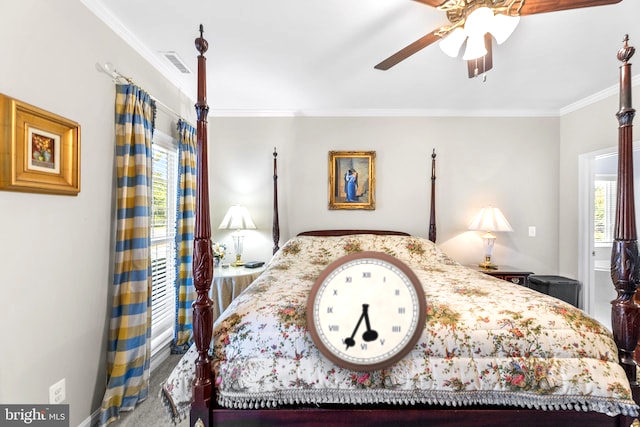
5:34
